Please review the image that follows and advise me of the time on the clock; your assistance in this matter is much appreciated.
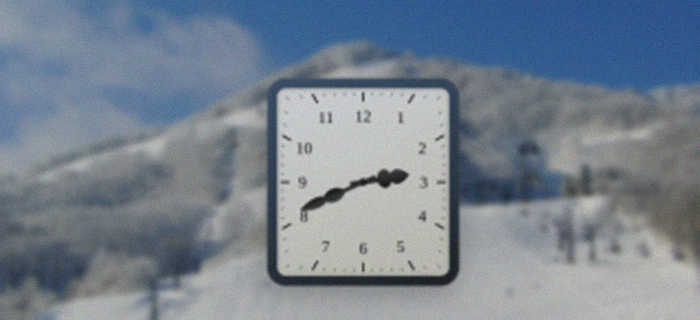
2:41
